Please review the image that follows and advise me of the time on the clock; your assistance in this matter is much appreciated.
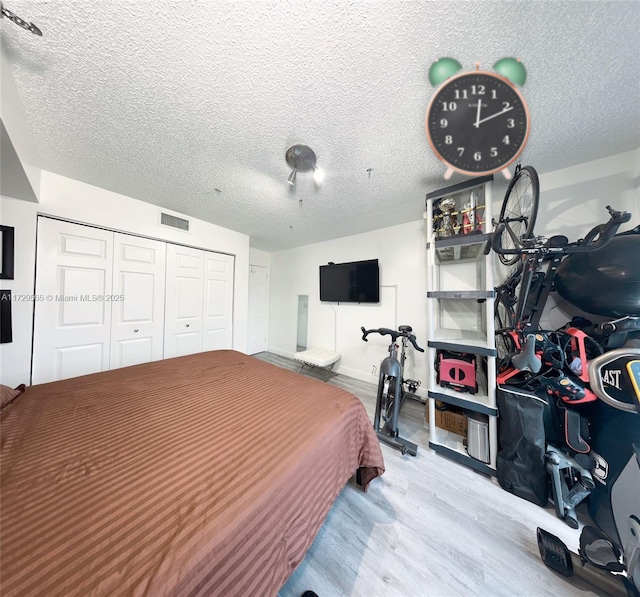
12:11
